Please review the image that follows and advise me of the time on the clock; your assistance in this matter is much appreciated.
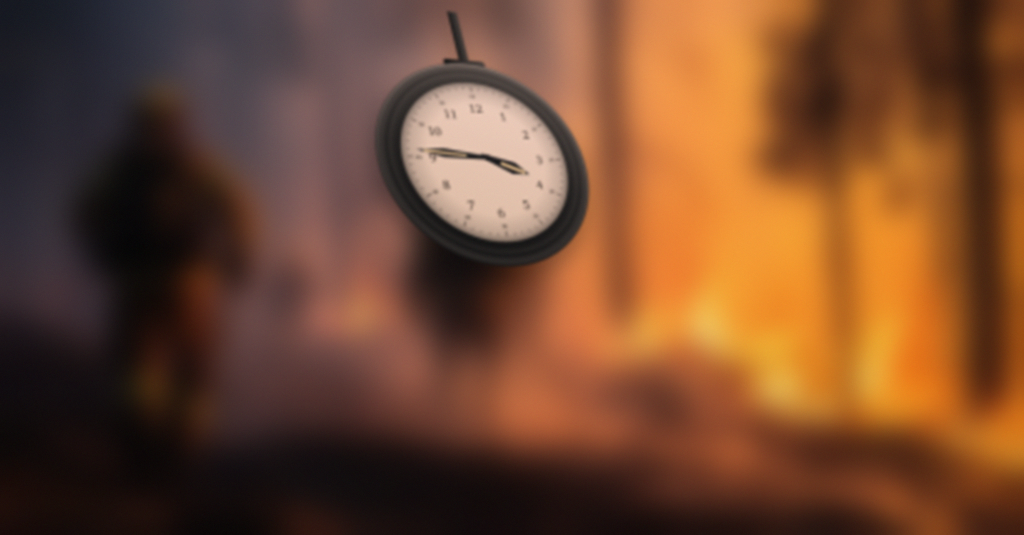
3:46
